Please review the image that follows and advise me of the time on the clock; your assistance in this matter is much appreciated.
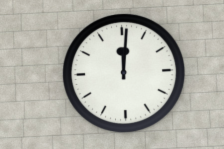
12:01
